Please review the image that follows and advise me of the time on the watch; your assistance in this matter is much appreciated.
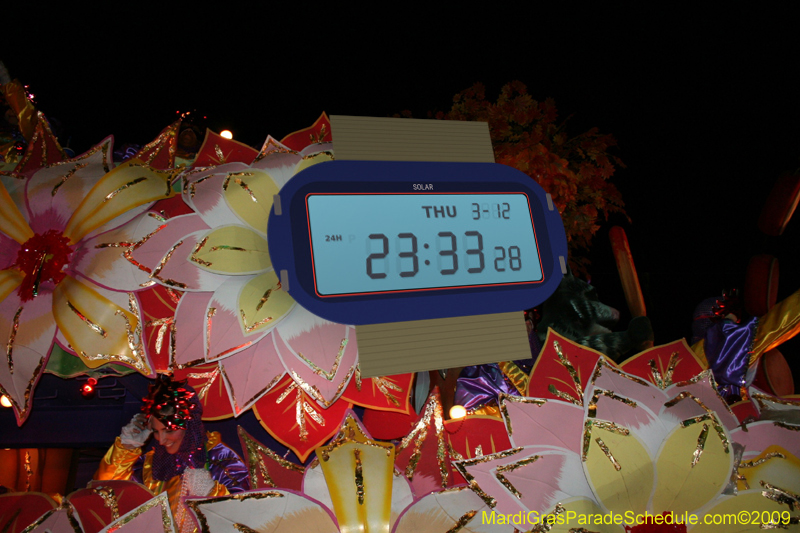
23:33:28
